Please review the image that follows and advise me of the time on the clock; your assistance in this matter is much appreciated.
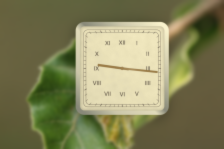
9:16
